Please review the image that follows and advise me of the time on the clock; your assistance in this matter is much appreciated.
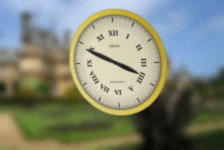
3:49
